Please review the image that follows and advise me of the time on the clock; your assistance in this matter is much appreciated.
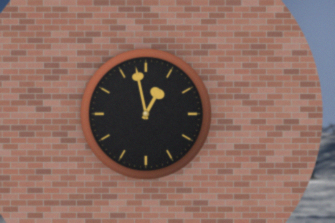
12:58
